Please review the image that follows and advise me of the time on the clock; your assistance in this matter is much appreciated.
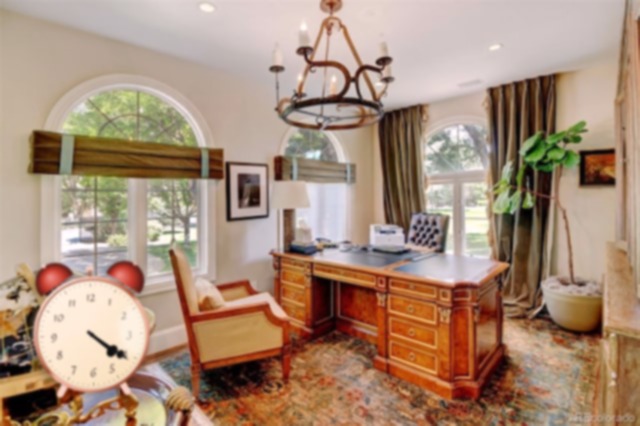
4:21
